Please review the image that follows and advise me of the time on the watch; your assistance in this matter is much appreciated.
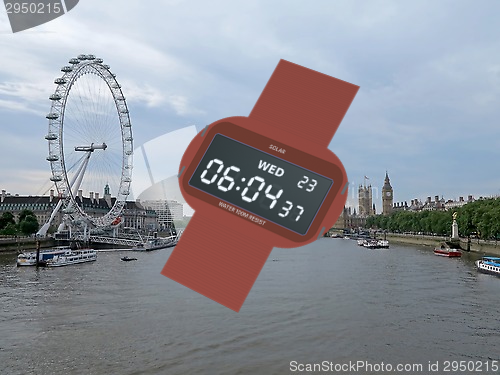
6:04:37
